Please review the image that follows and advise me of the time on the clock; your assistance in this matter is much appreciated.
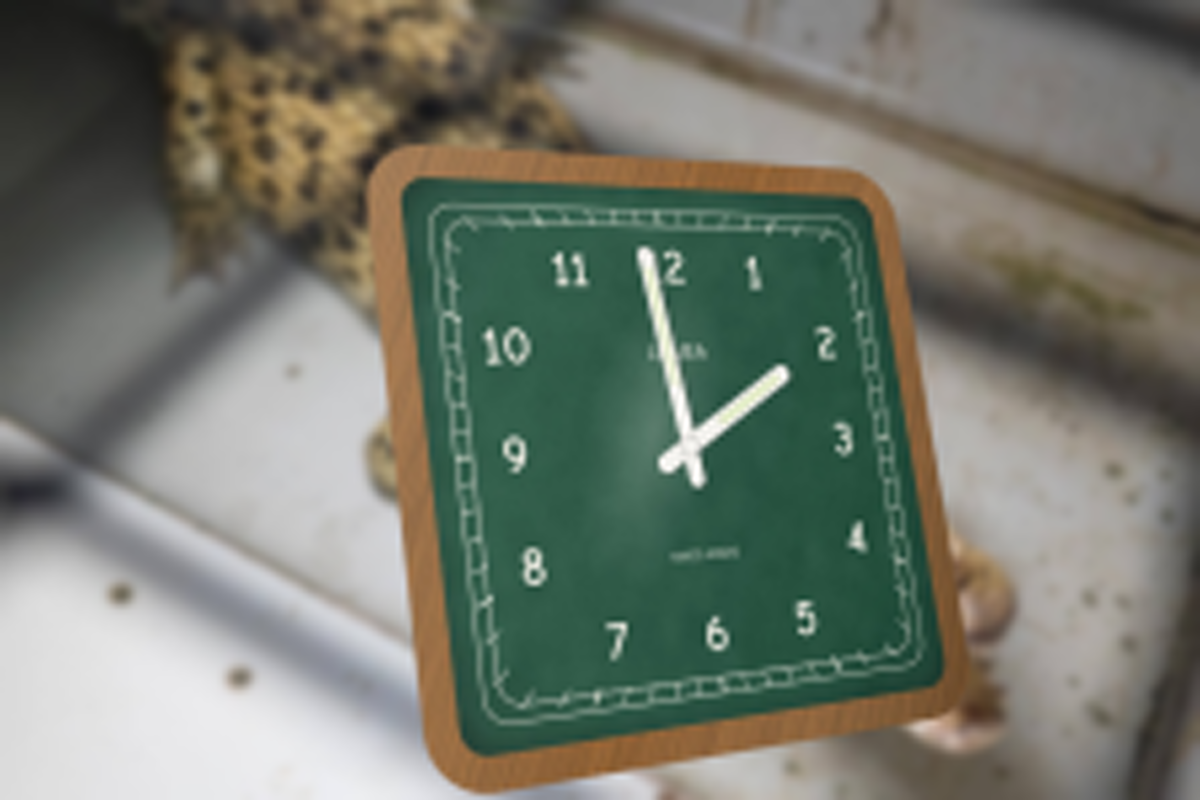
1:59
